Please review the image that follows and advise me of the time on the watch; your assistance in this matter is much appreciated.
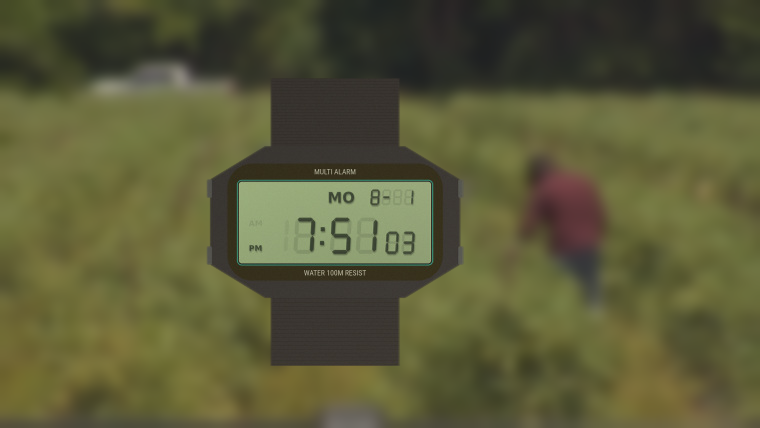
7:51:03
